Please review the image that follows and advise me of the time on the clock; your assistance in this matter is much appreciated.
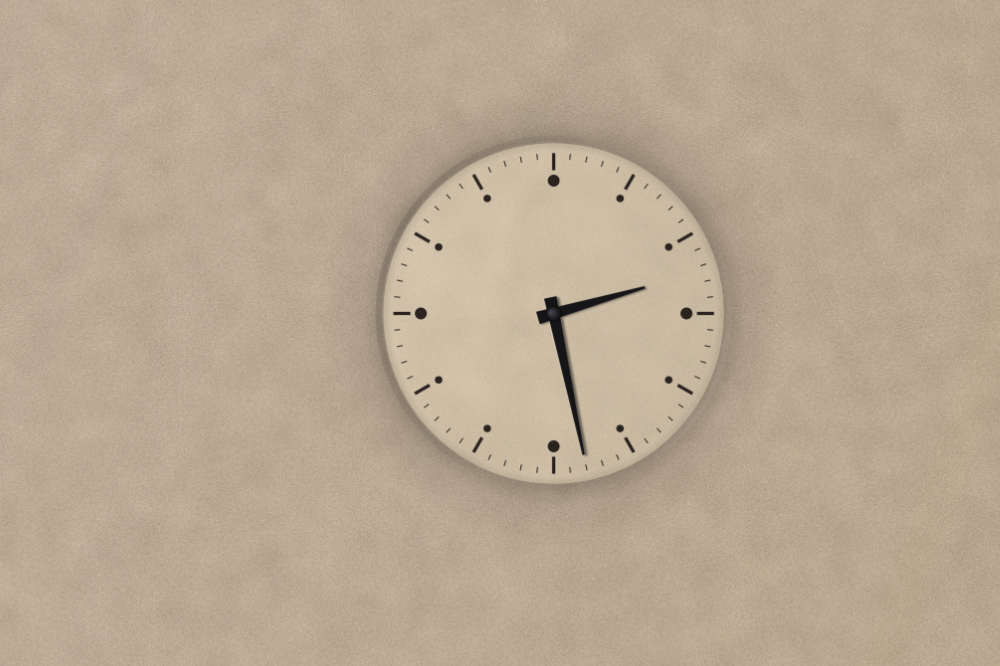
2:28
